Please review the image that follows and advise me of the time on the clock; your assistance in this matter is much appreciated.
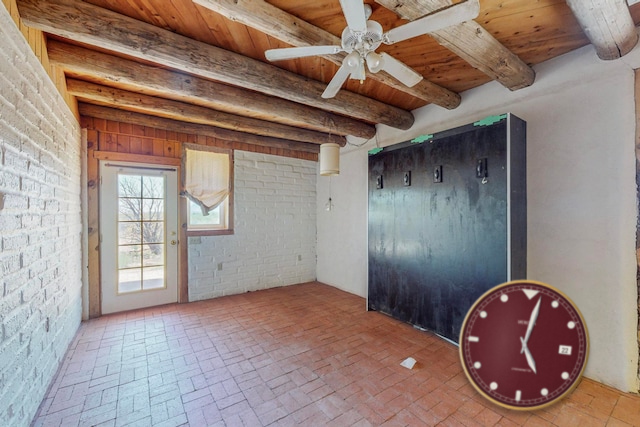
5:02
